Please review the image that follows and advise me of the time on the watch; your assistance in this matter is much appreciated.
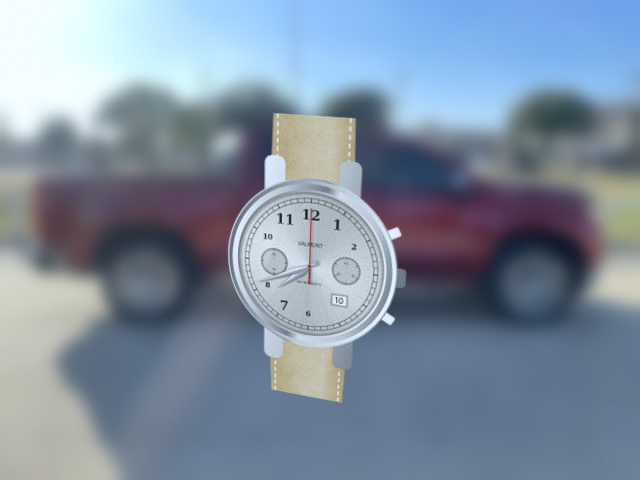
7:41
